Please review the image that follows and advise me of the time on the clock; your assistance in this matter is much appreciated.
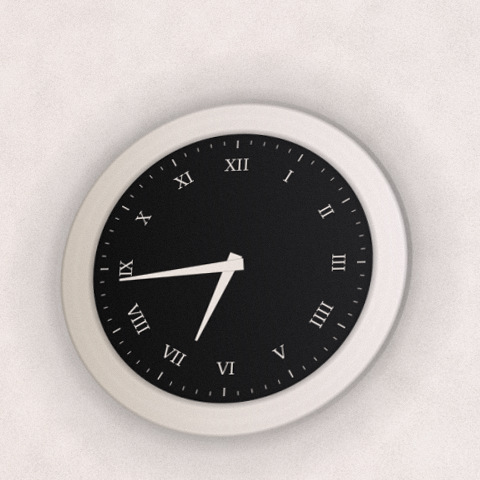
6:44
